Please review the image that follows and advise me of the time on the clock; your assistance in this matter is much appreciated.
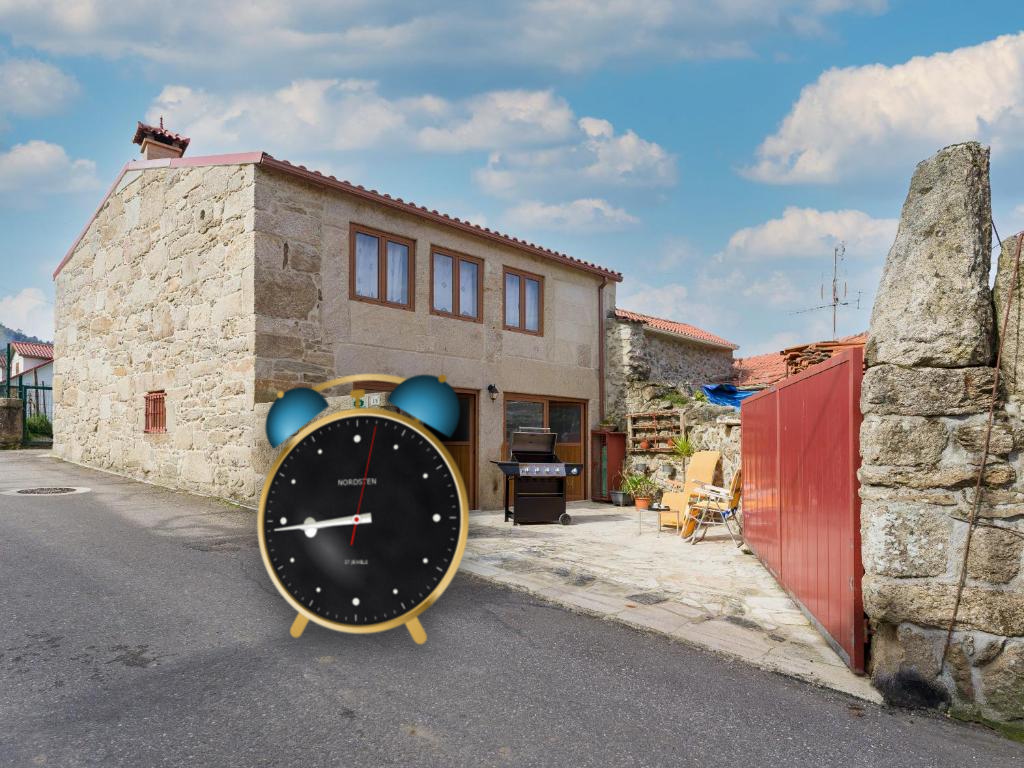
8:44:02
